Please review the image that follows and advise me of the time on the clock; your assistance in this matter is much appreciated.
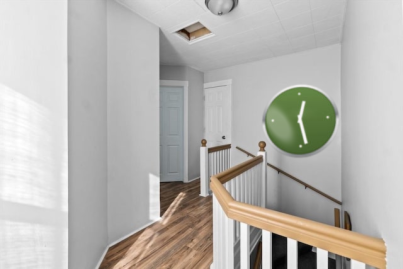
12:28
